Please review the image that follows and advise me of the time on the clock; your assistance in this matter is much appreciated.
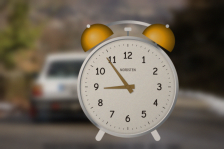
8:54
